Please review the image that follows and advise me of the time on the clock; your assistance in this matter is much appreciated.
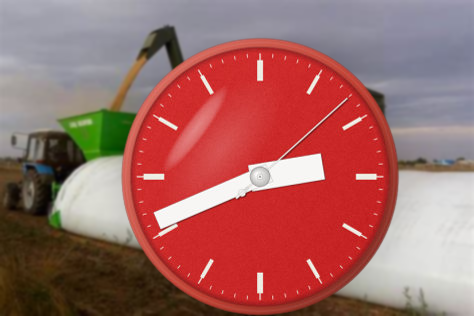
2:41:08
